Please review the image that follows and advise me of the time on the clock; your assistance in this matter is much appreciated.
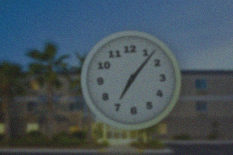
7:07
